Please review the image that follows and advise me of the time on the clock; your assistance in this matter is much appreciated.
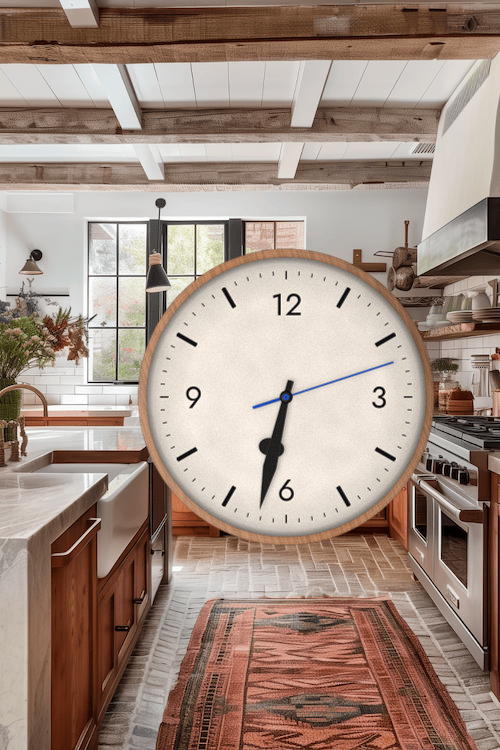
6:32:12
